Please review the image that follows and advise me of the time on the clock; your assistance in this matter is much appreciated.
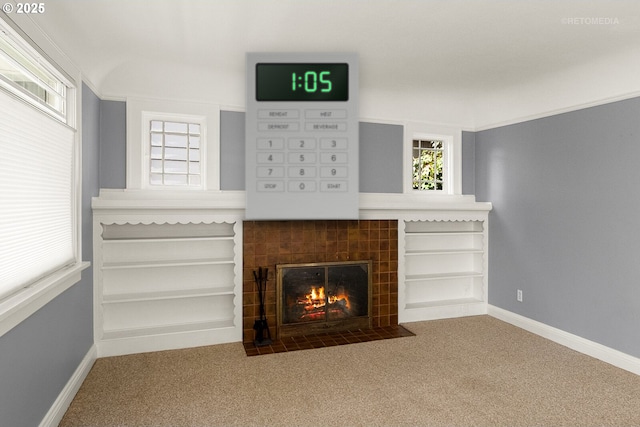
1:05
